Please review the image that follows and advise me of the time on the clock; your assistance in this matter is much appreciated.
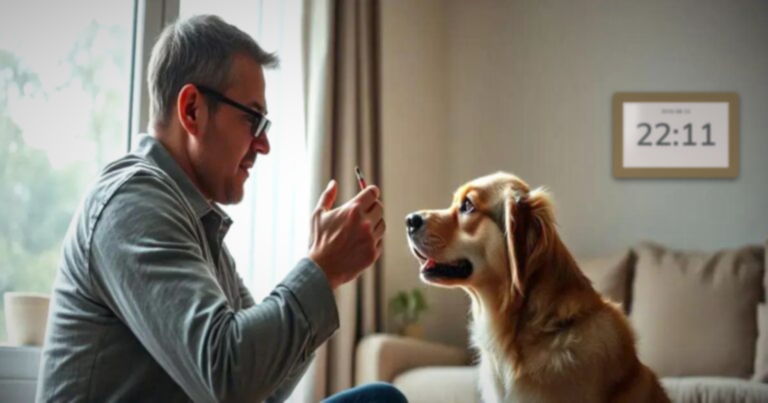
22:11
